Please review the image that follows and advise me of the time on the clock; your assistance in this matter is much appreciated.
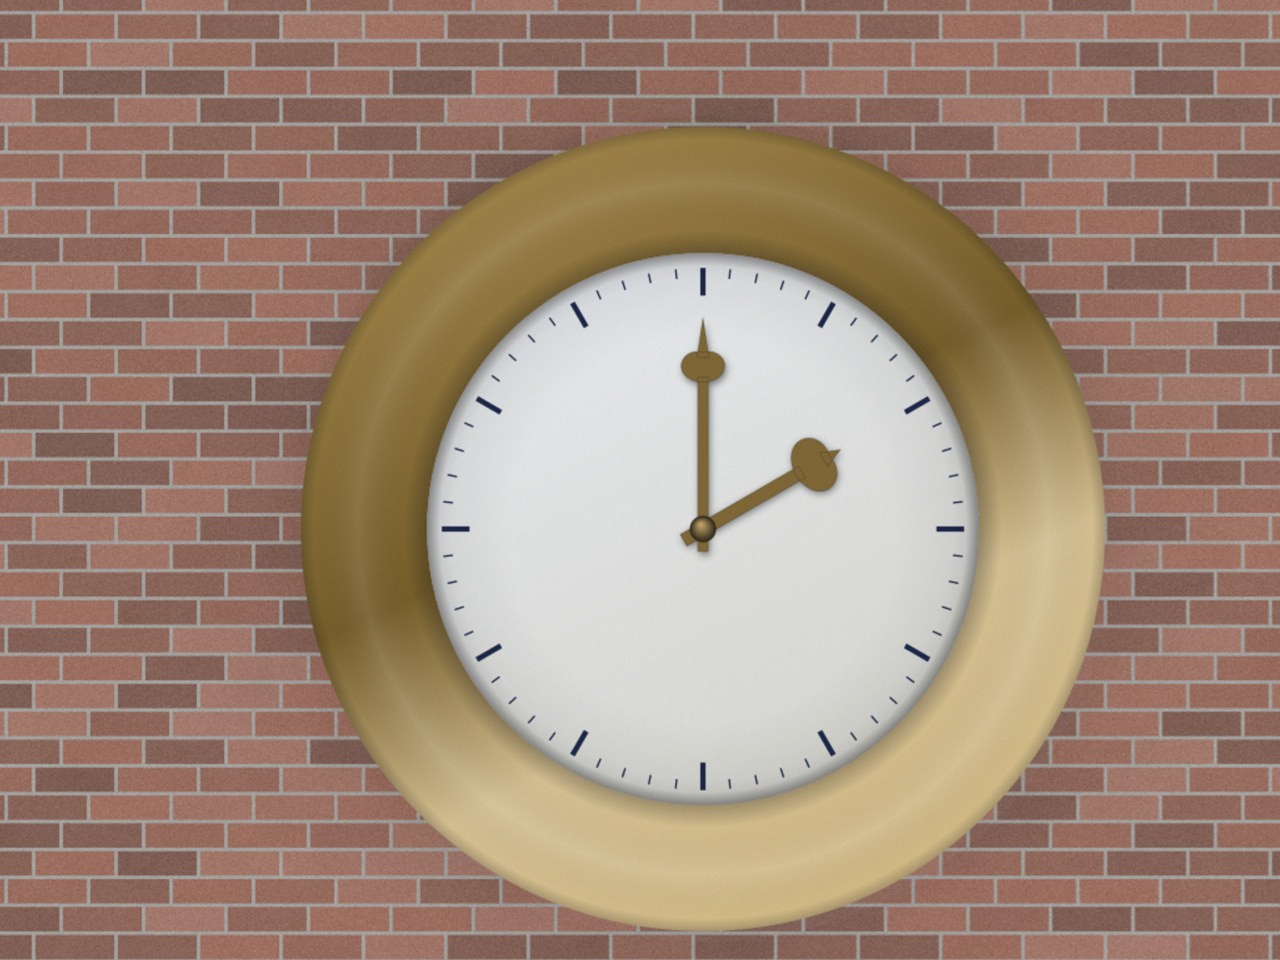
2:00
